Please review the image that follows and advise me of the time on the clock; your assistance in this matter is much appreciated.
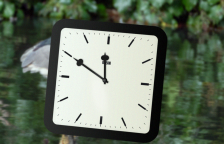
11:50
